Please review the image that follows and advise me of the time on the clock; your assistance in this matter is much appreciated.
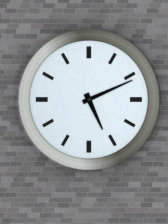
5:11
